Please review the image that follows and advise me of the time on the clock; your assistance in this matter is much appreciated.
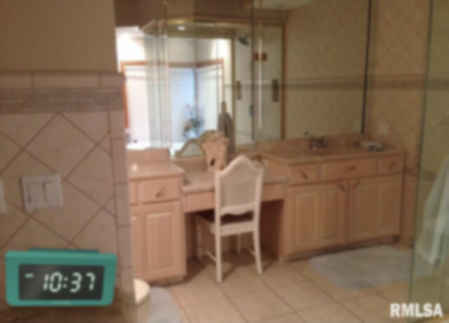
10:37
